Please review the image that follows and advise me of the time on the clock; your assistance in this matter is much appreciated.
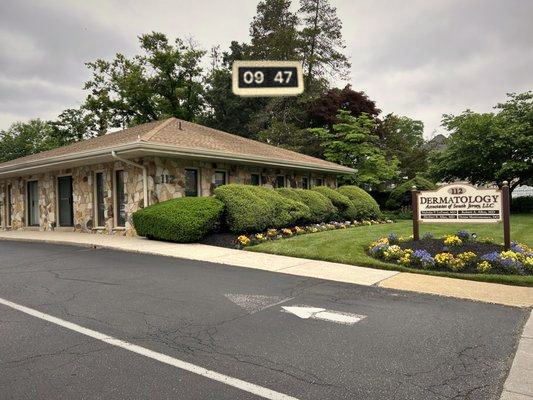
9:47
